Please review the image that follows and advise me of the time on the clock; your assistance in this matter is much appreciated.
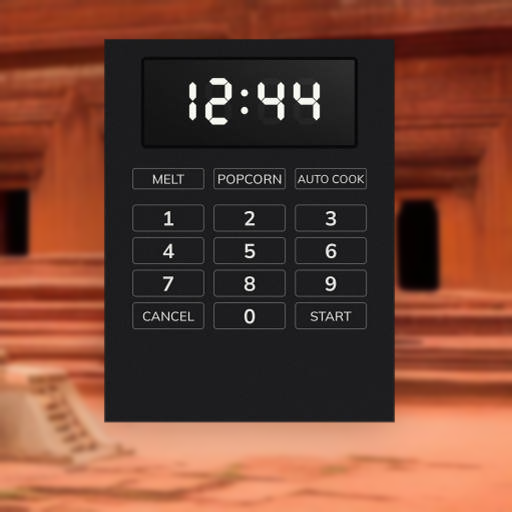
12:44
